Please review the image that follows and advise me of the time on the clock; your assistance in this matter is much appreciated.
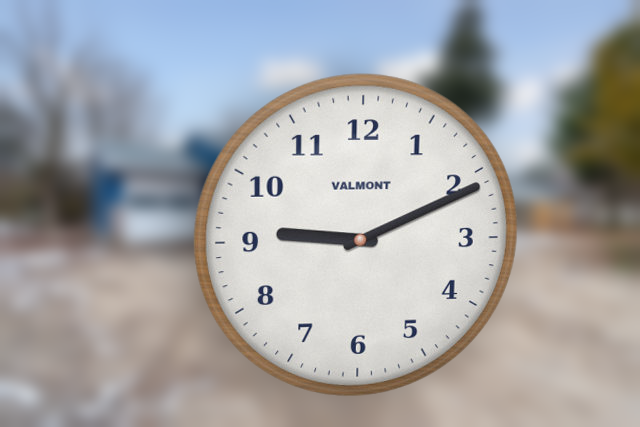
9:11
